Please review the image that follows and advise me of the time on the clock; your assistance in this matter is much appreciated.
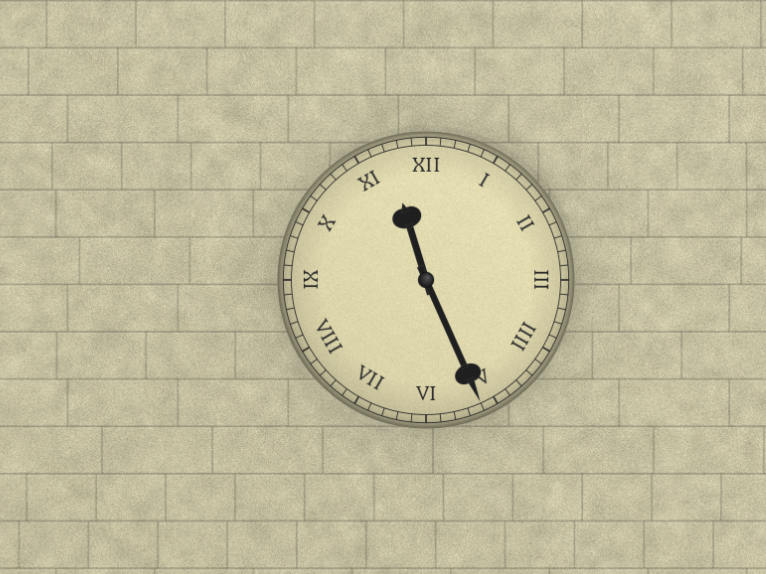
11:26
